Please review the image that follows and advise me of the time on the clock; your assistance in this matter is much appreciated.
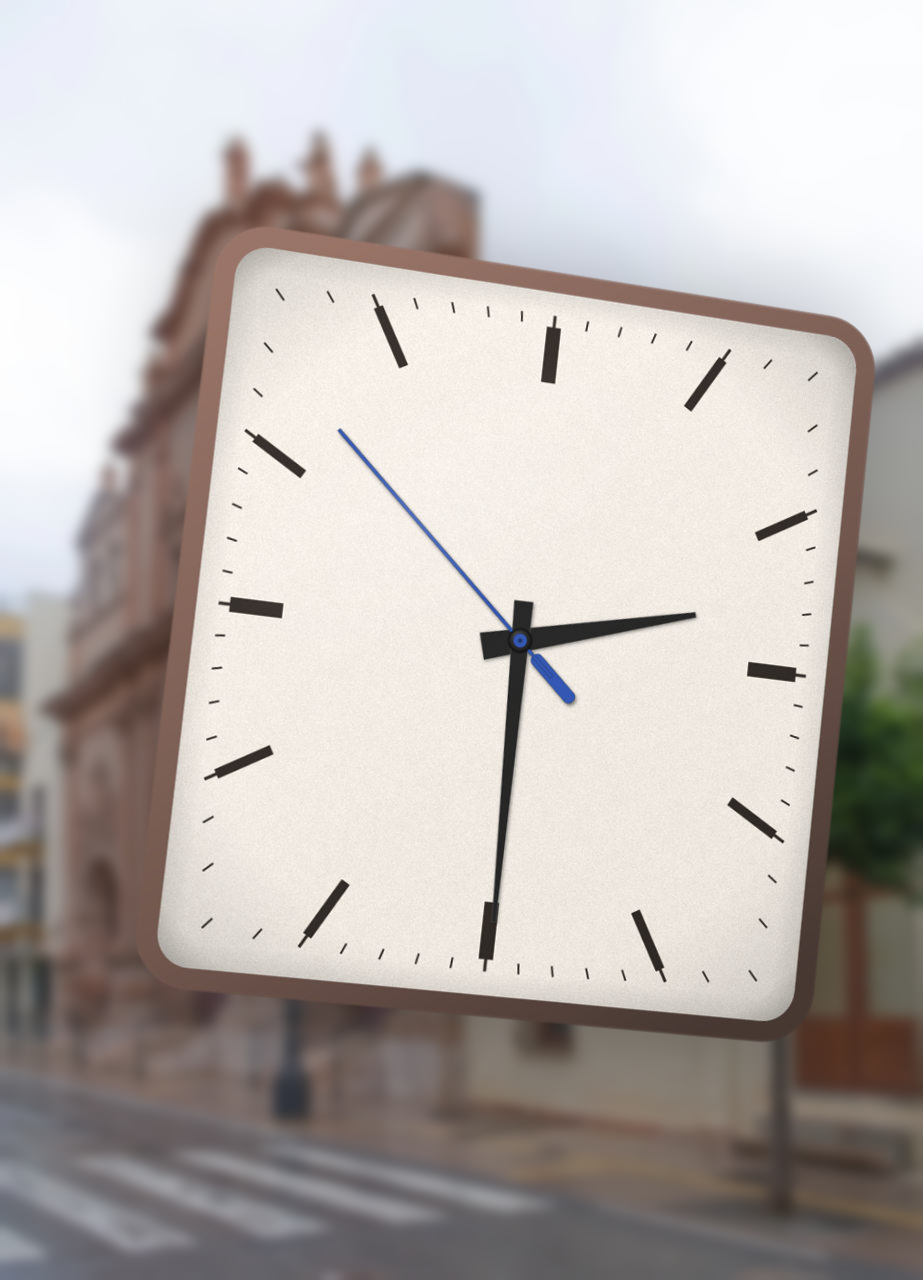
2:29:52
